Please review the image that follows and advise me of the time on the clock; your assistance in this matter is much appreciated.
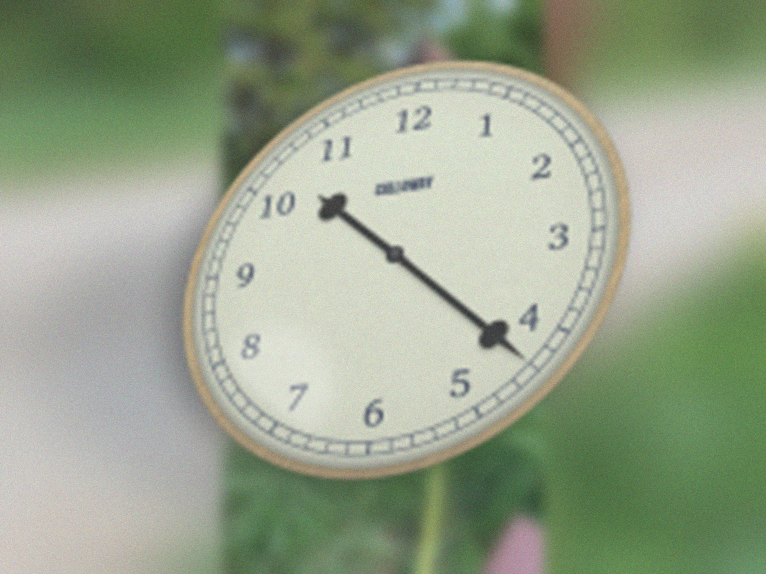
10:22
